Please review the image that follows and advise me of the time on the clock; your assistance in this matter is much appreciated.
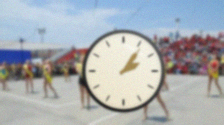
2:06
